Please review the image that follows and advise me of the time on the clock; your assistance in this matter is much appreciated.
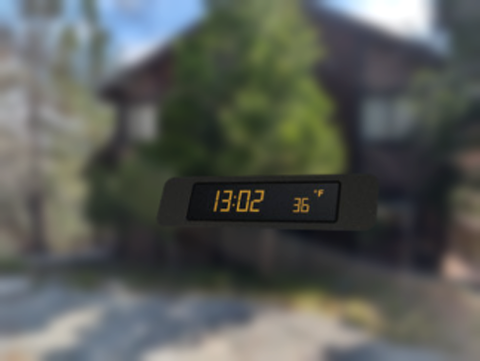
13:02
